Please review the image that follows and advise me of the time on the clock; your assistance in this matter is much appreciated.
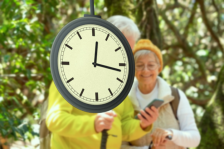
12:17
